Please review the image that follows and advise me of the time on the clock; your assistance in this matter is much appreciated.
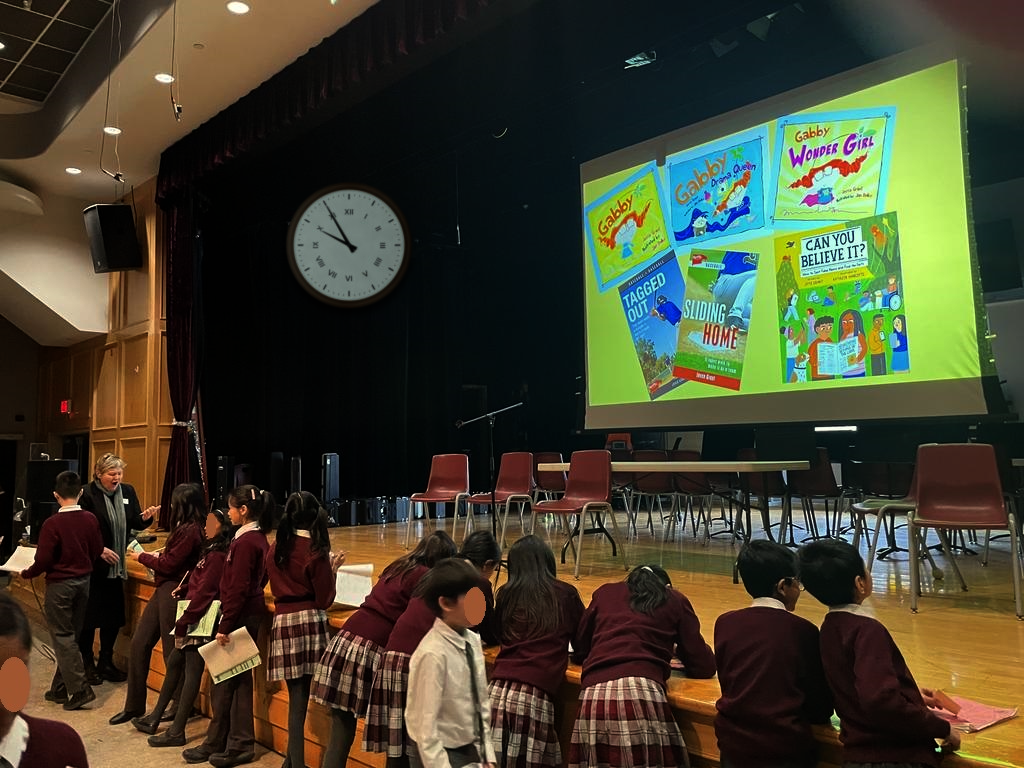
9:55
